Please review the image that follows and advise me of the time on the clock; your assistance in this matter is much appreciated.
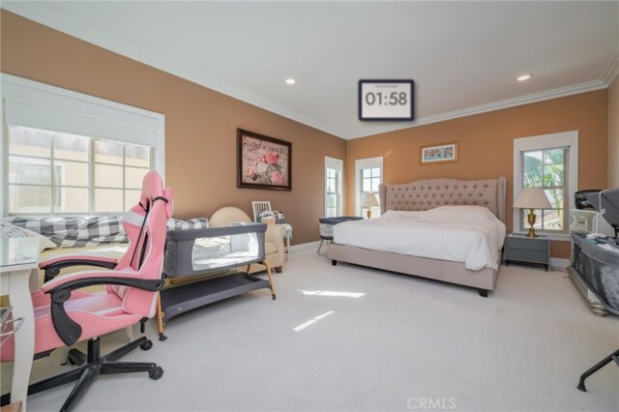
1:58
